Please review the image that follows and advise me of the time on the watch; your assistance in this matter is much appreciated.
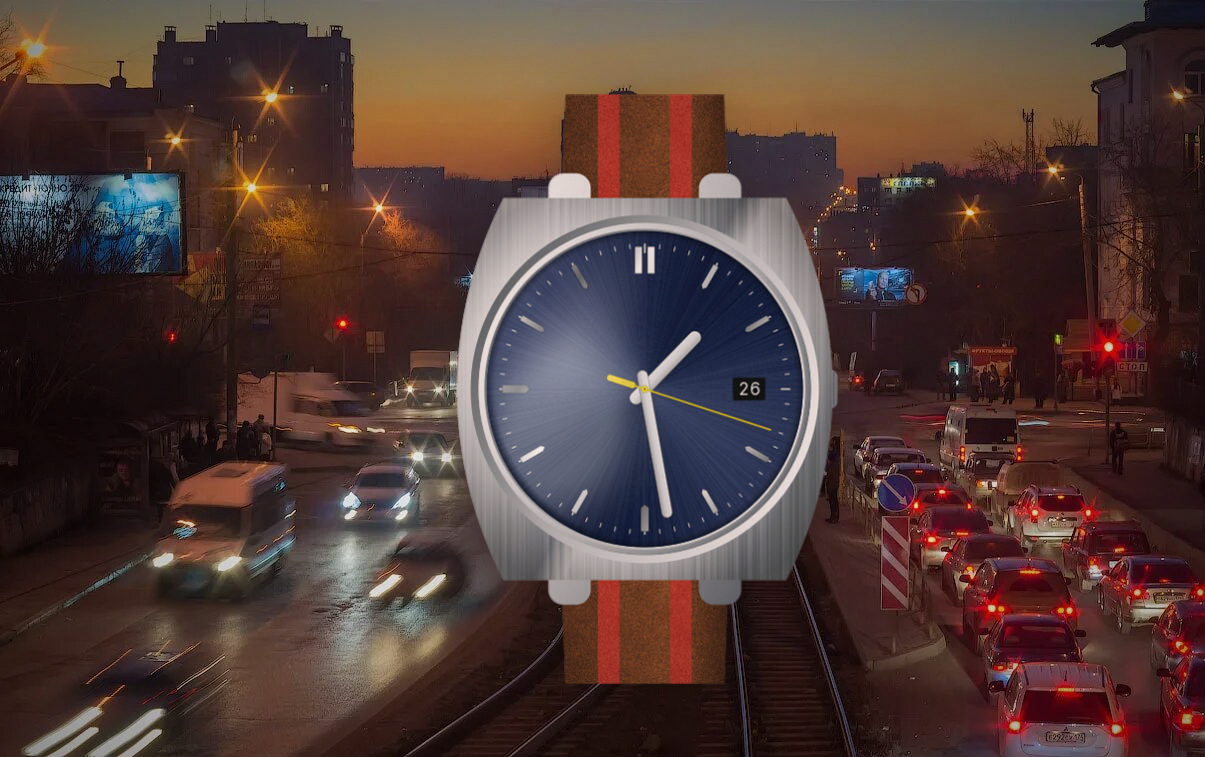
1:28:18
